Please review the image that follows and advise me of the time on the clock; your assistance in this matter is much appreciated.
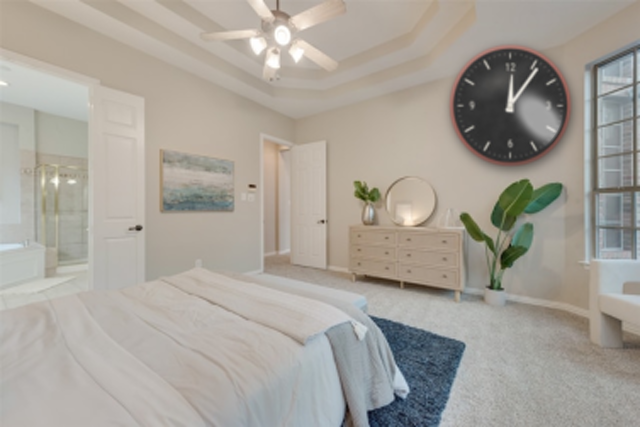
12:06
